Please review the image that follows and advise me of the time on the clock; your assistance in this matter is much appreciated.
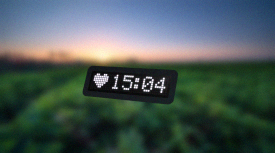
15:04
